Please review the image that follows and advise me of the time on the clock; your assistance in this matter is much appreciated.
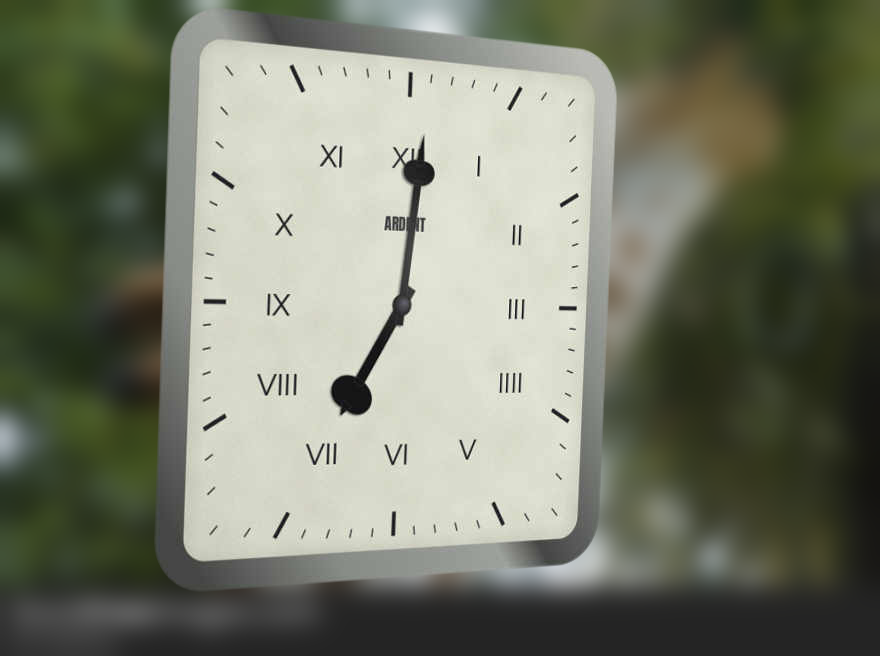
7:01
